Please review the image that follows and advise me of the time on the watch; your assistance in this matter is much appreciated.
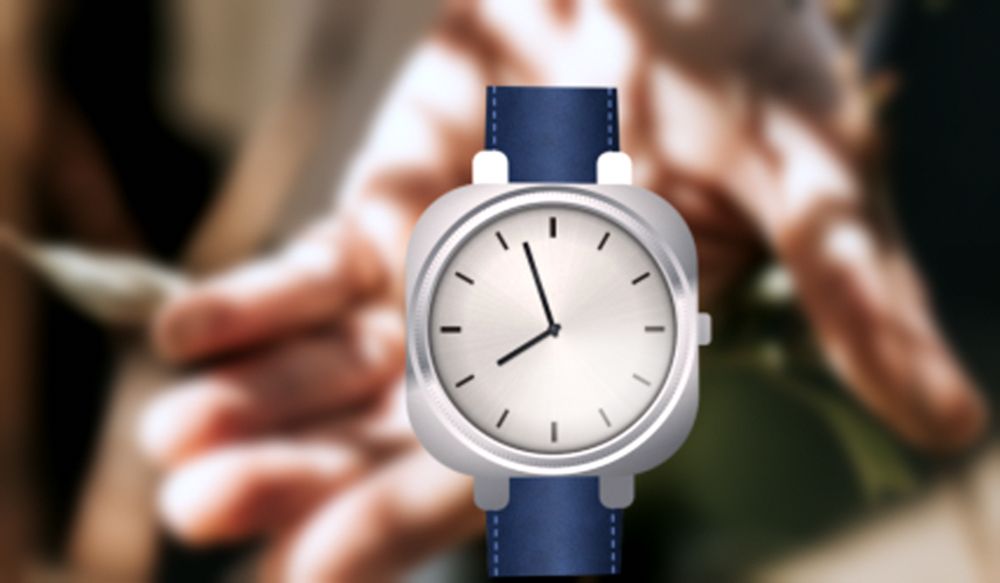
7:57
